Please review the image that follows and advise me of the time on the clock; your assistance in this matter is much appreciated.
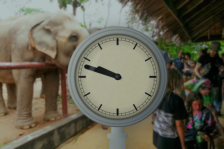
9:48
